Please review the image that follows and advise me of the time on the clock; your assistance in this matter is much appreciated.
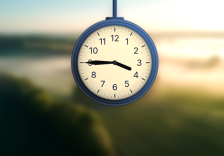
3:45
